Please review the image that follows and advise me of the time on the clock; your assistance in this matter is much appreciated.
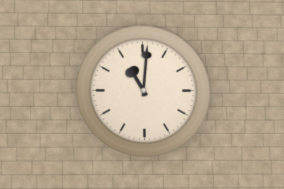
11:01
